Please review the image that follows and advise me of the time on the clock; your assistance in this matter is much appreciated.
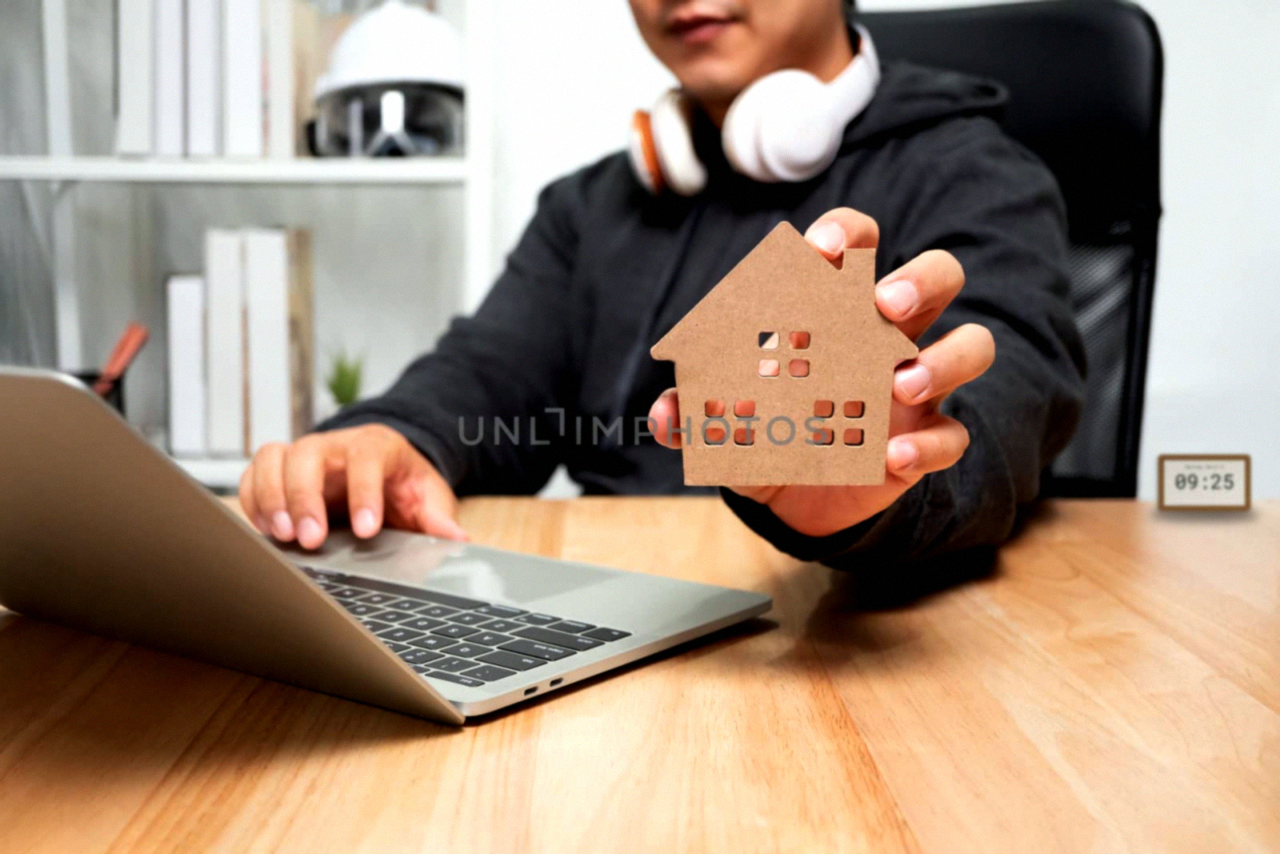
9:25
